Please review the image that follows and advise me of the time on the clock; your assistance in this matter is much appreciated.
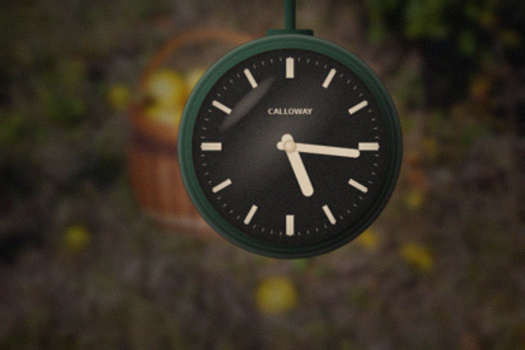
5:16
